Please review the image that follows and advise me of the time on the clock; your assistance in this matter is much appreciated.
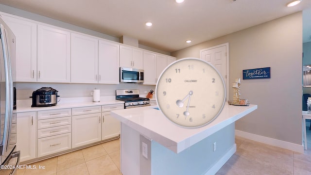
7:32
